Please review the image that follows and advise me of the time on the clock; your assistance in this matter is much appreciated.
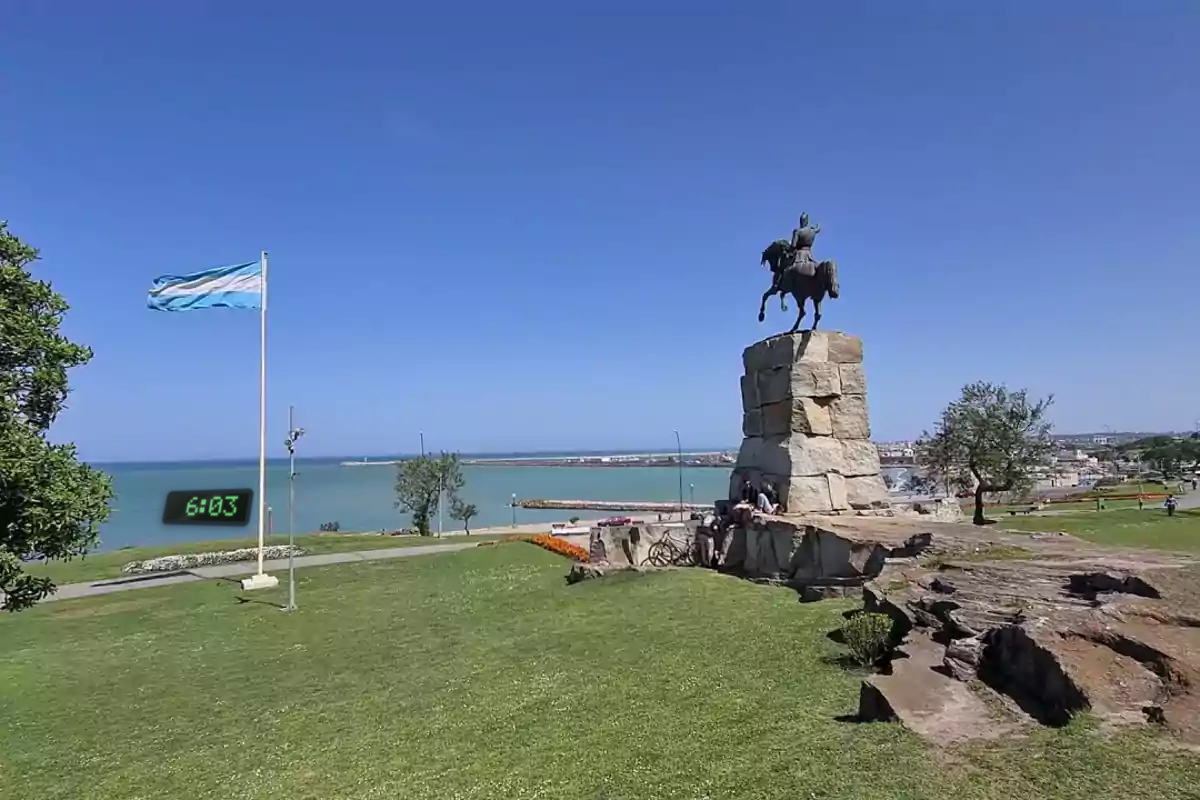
6:03
